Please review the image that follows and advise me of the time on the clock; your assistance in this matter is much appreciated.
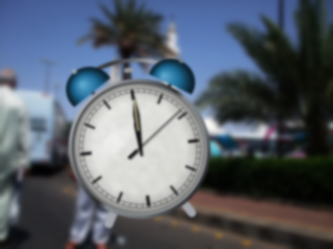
12:00:09
